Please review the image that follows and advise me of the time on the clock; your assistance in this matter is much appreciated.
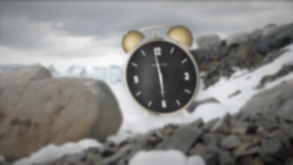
5:59
